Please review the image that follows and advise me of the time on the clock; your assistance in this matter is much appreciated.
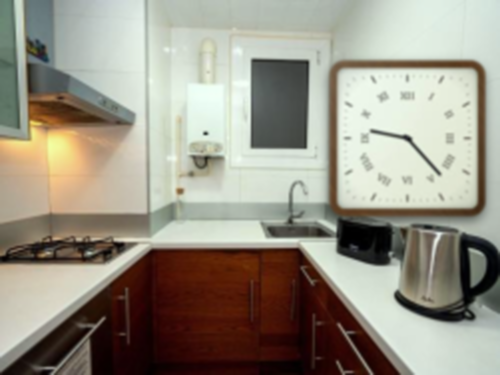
9:23
